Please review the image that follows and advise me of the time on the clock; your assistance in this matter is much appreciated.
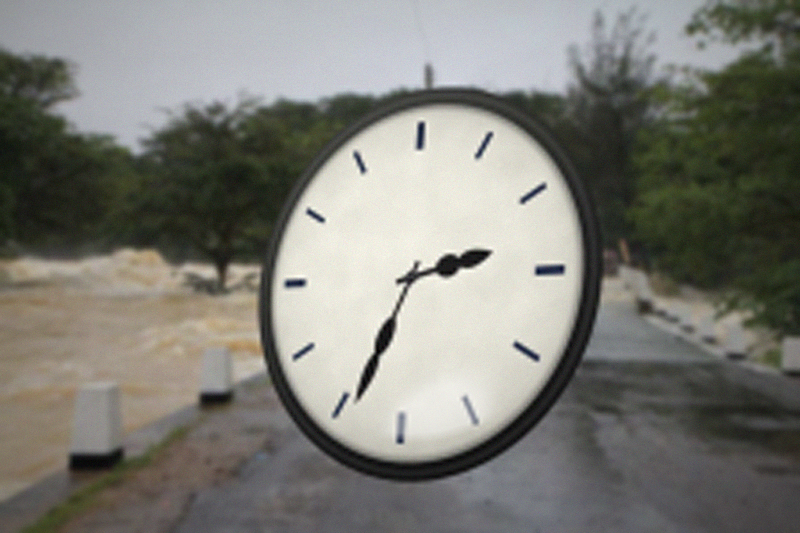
2:34
